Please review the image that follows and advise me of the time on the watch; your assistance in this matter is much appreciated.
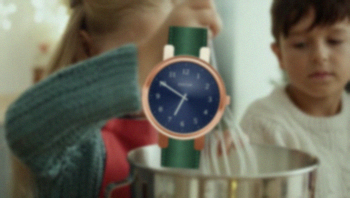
6:50
